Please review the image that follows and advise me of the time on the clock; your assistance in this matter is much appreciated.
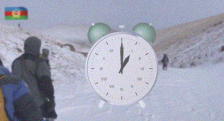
1:00
